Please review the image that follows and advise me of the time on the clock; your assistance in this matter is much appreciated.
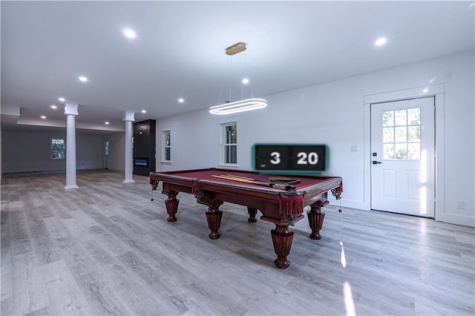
3:20
